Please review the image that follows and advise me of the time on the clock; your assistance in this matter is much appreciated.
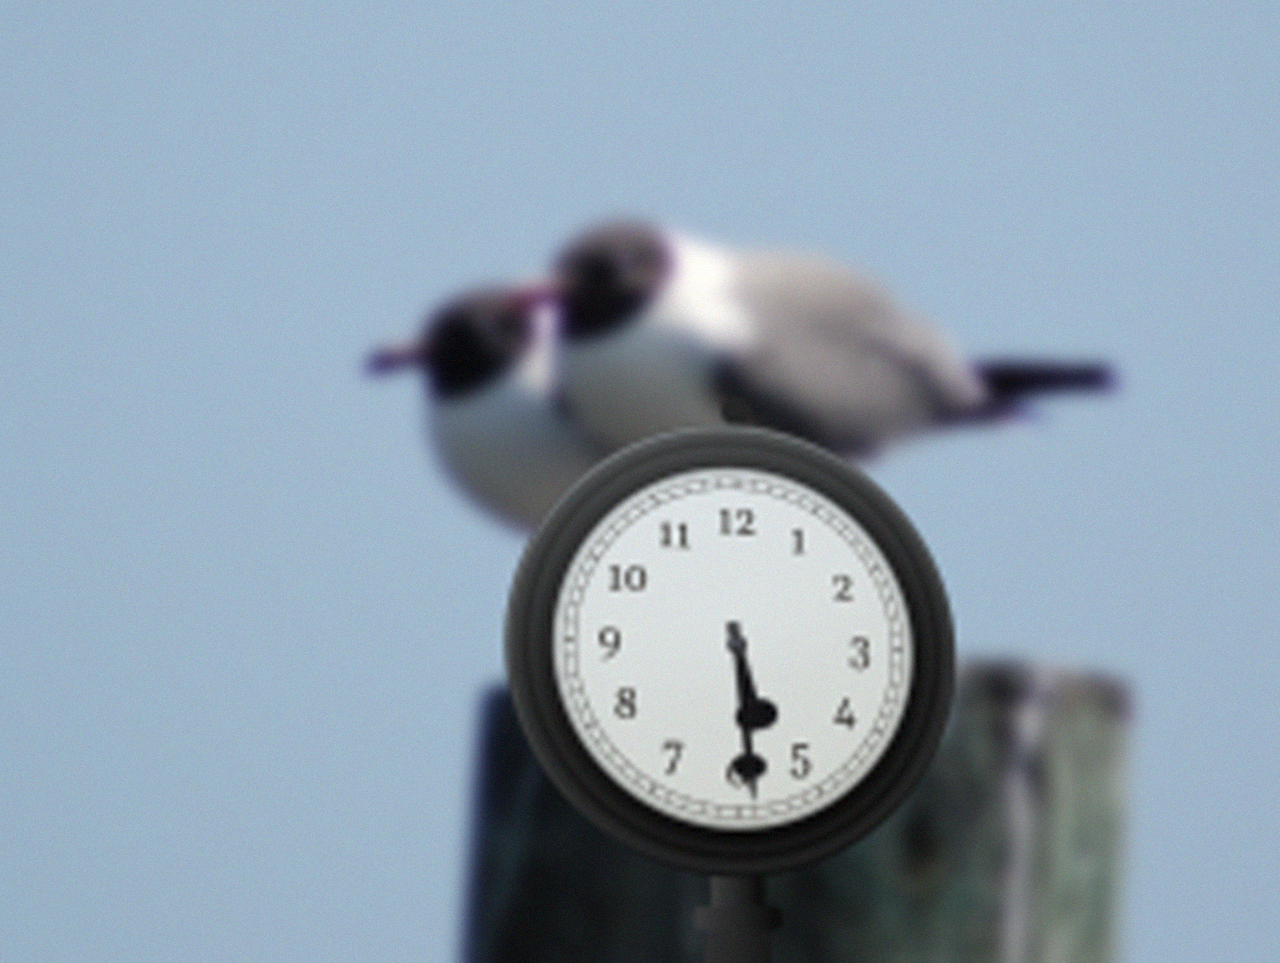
5:29
